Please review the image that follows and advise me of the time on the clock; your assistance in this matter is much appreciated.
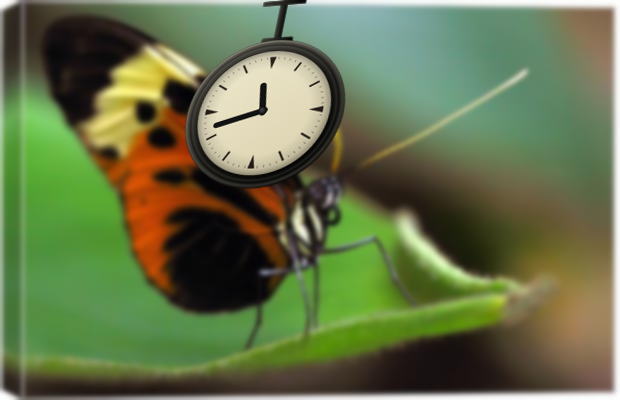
11:42
